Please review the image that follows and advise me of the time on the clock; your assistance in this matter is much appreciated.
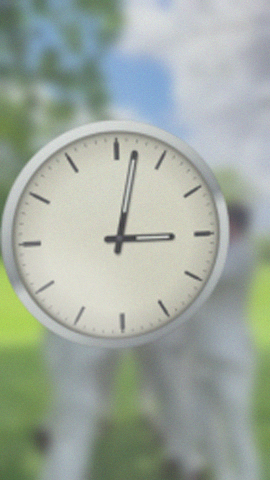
3:02
